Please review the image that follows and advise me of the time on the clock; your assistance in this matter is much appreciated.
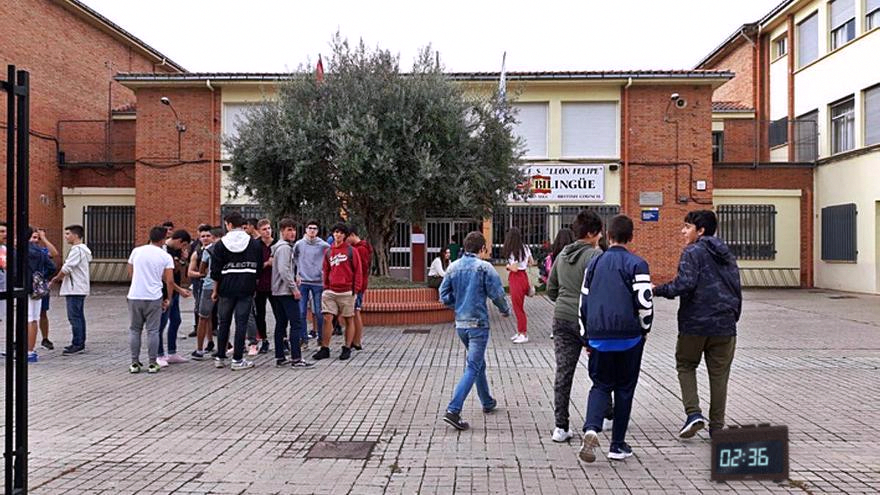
2:36
